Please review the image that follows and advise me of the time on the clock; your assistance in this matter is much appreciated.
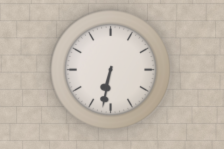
6:32
